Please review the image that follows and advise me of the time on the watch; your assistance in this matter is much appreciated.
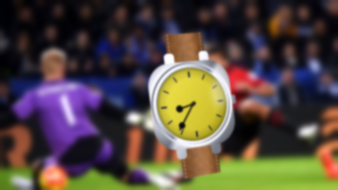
8:36
